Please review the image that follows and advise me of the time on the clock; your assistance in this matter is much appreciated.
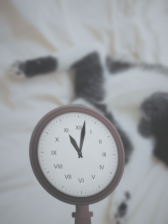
11:02
